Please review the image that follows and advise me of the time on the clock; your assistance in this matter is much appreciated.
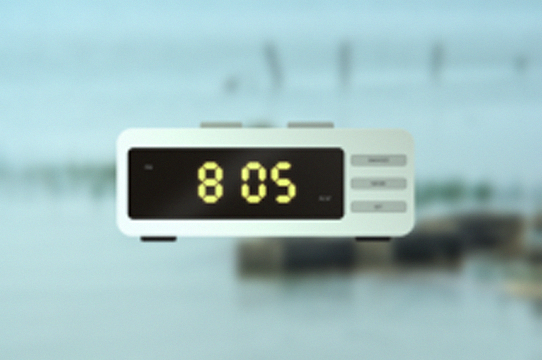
8:05
